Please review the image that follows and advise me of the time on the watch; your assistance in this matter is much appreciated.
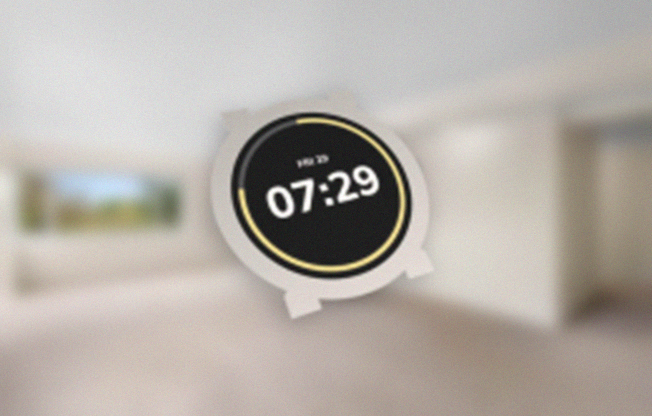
7:29
